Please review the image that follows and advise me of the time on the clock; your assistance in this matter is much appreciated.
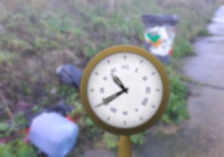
10:40
